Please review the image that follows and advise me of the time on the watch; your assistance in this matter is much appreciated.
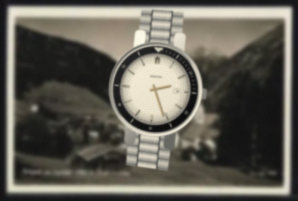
2:26
